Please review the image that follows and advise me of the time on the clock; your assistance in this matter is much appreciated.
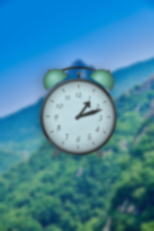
1:12
